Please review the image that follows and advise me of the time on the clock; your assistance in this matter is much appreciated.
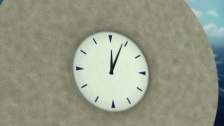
12:04
